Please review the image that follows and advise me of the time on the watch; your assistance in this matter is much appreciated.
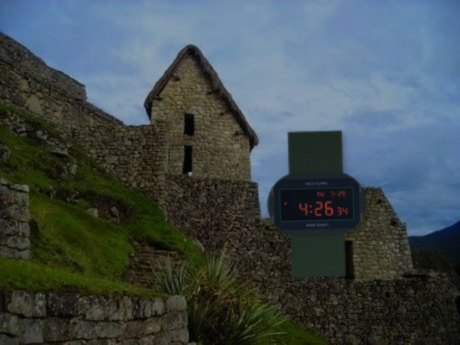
4:26
